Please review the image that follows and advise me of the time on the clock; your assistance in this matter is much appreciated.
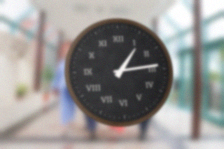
1:14
